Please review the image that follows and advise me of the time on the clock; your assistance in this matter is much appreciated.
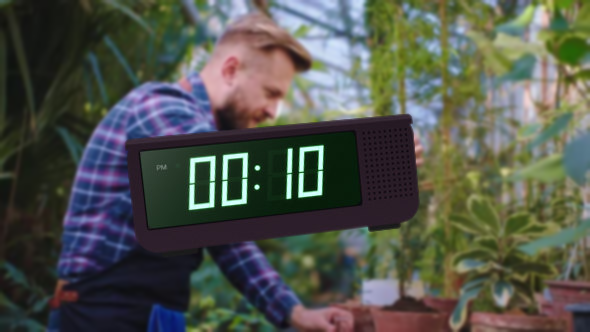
0:10
